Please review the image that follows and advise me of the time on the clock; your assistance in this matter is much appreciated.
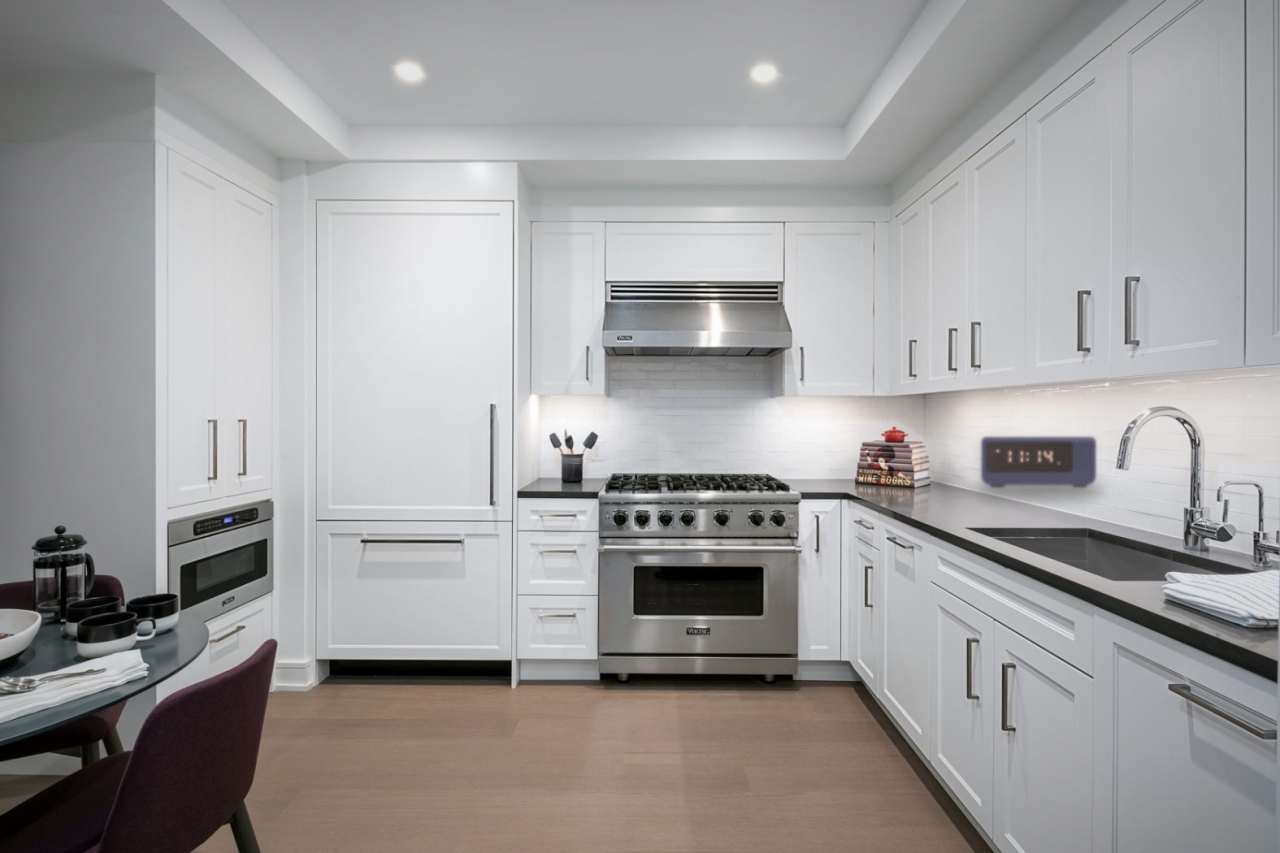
11:14
